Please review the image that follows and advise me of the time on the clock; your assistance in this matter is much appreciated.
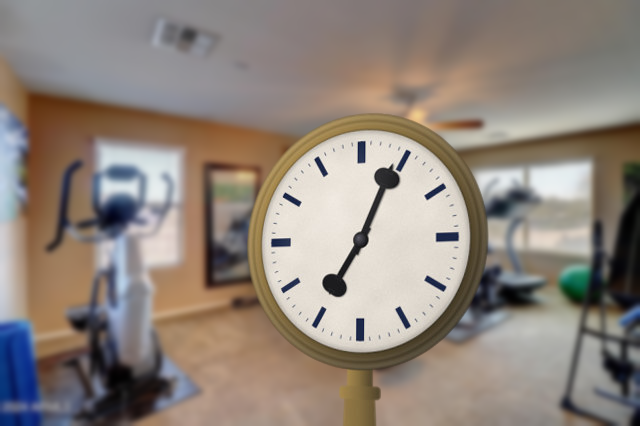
7:04
